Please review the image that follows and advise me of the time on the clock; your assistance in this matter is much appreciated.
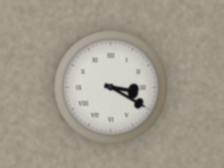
3:20
